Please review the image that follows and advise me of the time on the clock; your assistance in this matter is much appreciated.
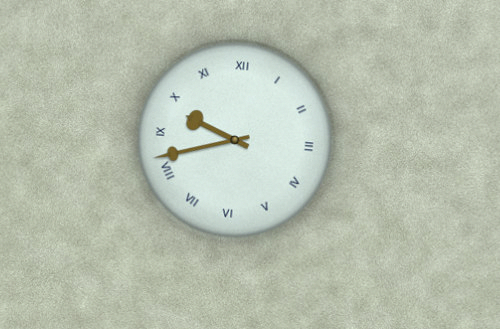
9:42
